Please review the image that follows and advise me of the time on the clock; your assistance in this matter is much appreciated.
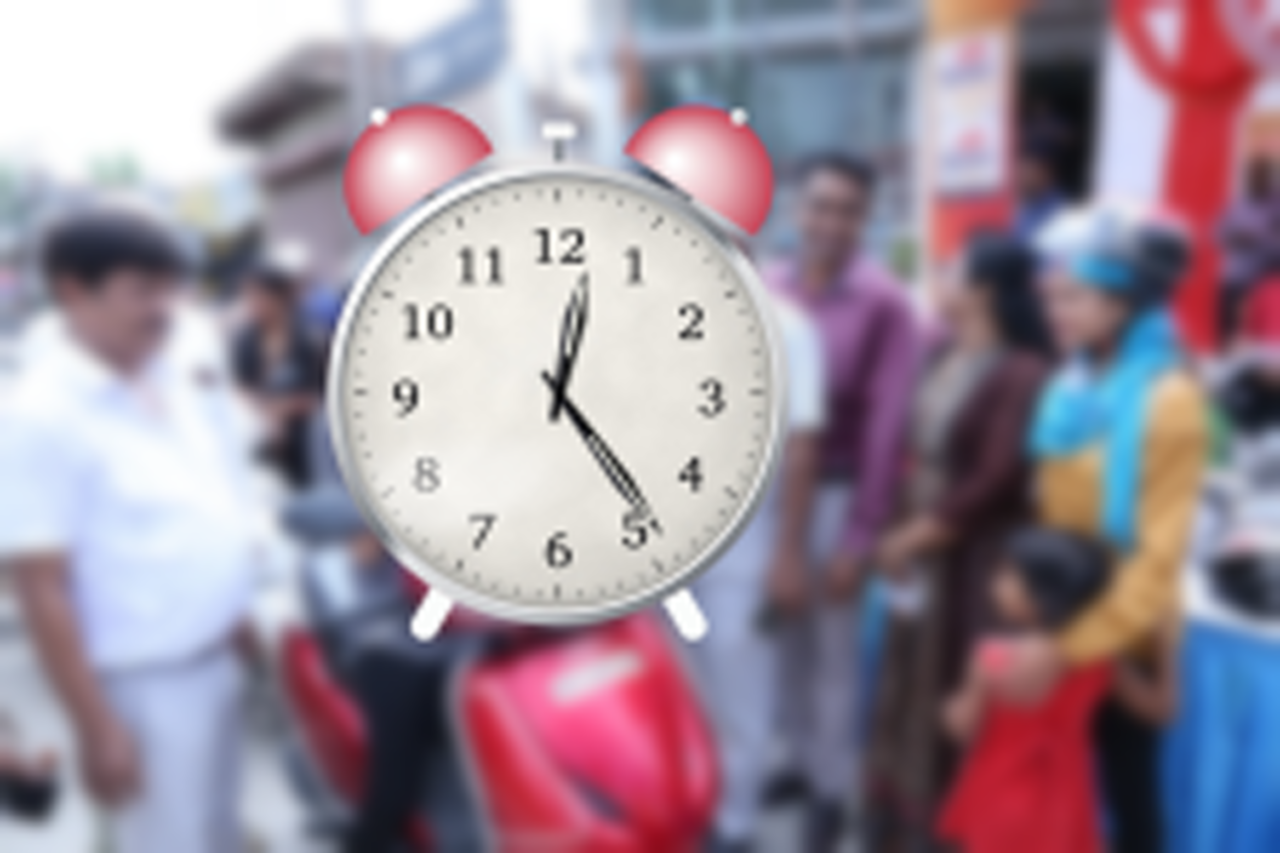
12:24
